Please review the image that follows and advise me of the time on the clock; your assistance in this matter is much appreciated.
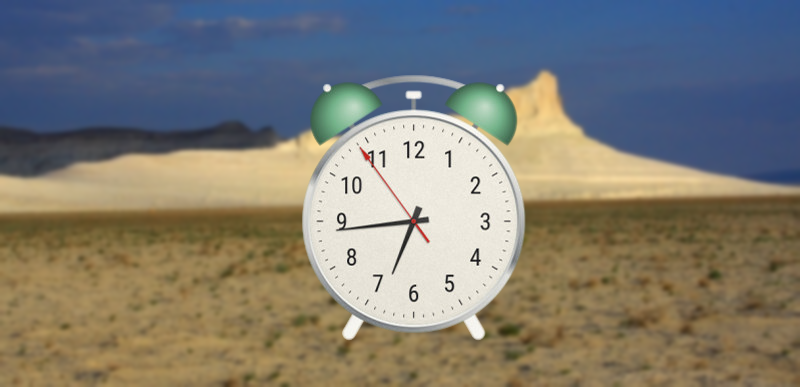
6:43:54
